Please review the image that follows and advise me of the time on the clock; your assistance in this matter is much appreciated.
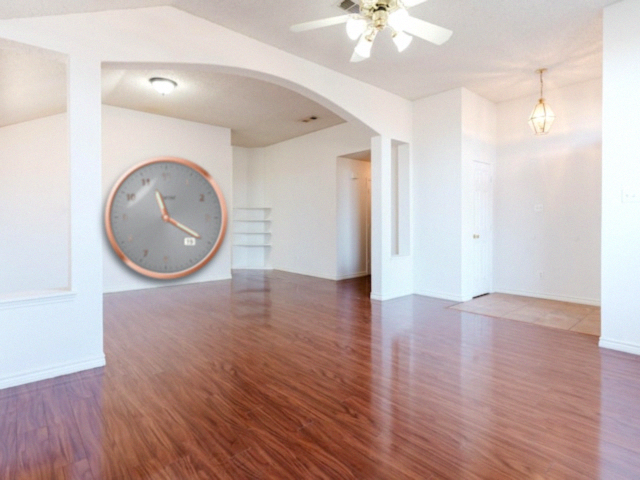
11:20
